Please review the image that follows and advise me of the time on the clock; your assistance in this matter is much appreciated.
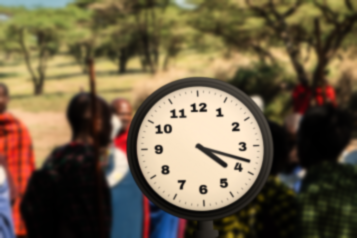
4:18
